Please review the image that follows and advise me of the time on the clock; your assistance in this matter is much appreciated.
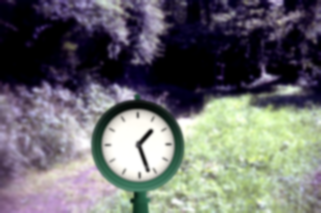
1:27
